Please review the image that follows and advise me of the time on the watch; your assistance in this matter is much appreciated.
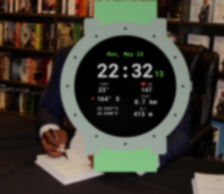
22:32
